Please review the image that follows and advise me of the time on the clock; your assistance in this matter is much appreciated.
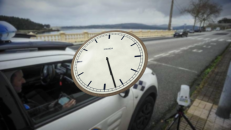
5:27
